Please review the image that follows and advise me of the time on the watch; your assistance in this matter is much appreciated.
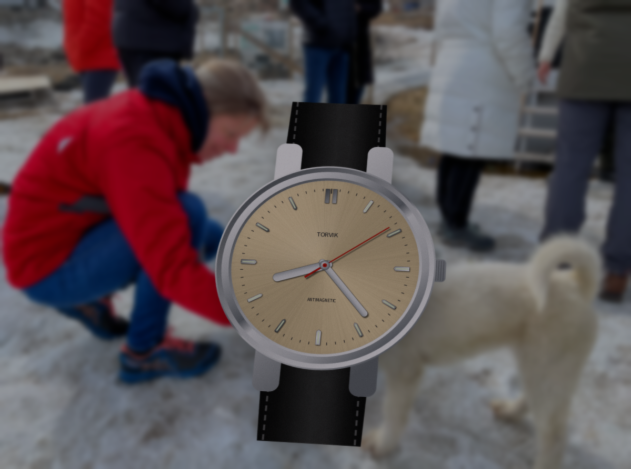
8:23:09
